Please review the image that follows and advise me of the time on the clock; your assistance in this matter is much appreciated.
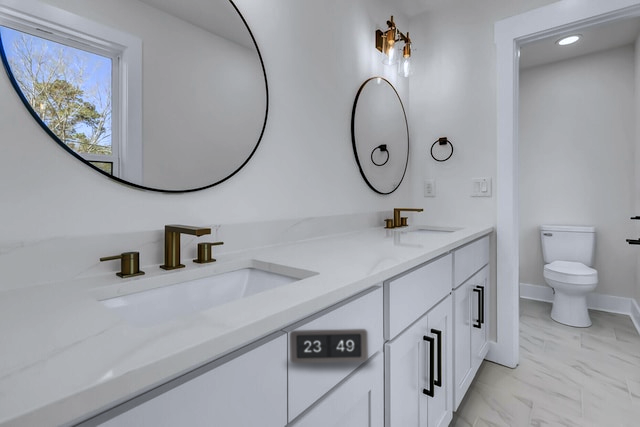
23:49
